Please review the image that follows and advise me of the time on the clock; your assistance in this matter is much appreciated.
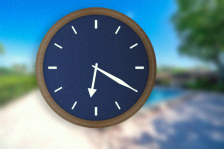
6:20
